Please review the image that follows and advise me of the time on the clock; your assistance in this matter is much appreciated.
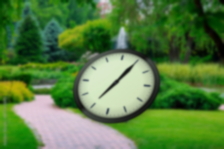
7:05
